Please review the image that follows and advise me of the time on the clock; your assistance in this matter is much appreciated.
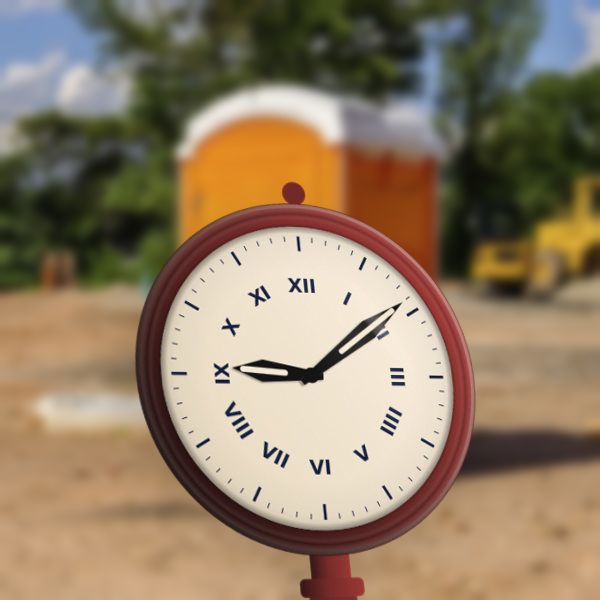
9:09
